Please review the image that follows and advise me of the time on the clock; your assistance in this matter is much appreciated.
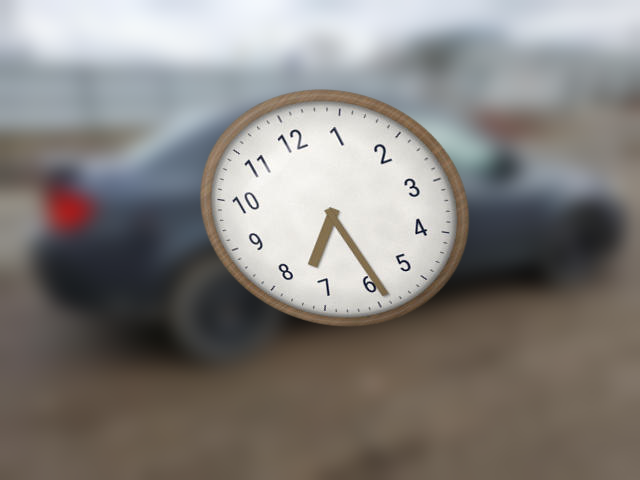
7:29
